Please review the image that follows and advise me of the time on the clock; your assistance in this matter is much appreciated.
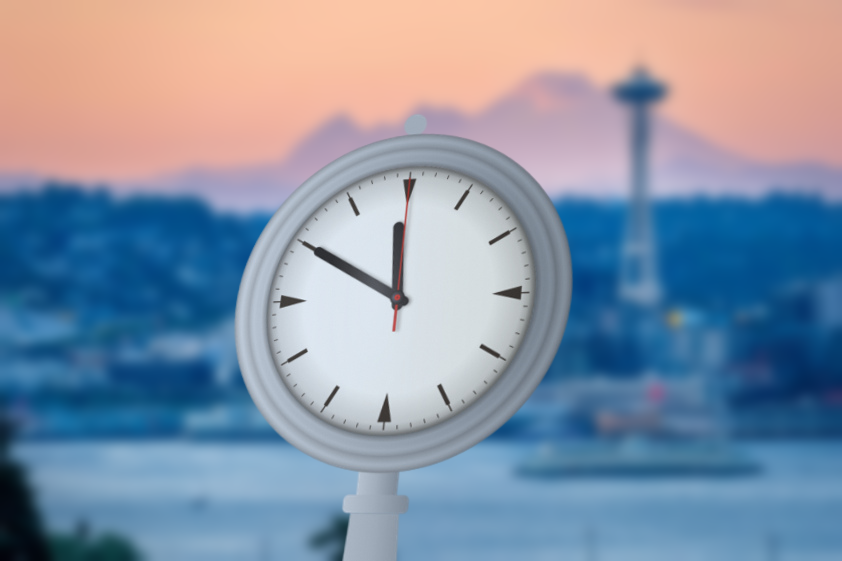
11:50:00
